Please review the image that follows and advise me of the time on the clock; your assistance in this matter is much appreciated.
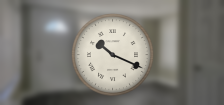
10:19
